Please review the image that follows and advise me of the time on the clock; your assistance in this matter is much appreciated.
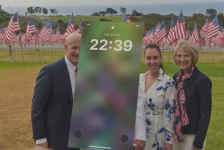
22:39
